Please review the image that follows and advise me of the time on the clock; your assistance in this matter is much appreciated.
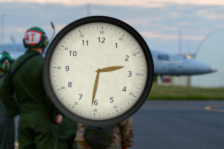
2:31
